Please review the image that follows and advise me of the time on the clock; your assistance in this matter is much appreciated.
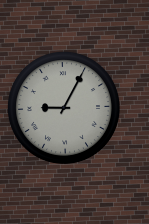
9:05
